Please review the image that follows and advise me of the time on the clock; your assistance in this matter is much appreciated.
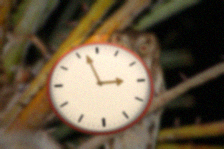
2:57
